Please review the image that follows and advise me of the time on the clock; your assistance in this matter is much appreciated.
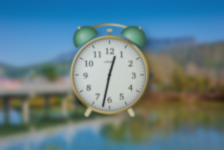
12:32
